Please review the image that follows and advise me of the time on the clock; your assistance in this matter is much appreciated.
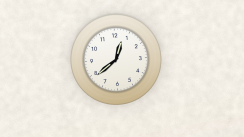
12:39
